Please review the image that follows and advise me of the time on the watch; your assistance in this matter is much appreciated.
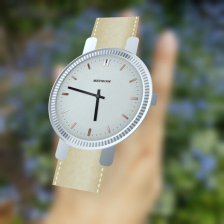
5:47
